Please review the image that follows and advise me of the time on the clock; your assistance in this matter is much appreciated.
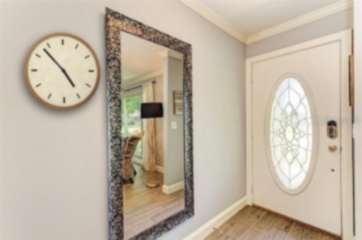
4:53
